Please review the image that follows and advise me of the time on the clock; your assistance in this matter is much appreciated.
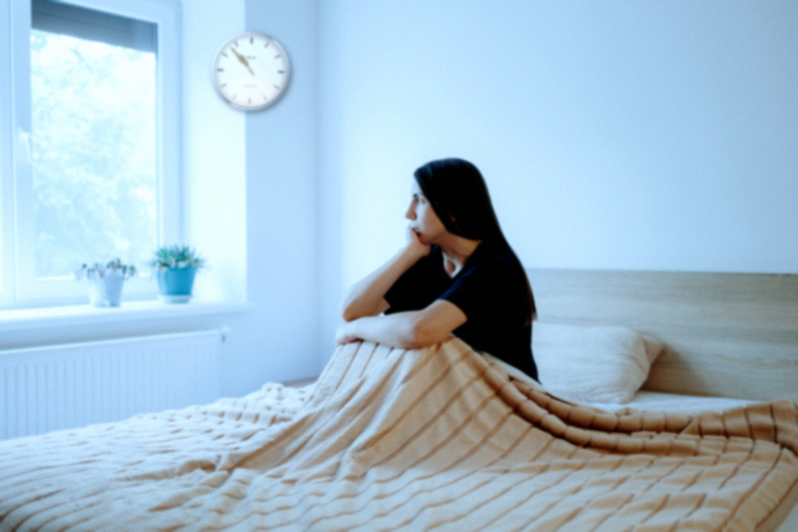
10:53
